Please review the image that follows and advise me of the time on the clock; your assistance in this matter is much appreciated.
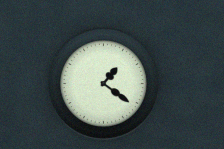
1:21
